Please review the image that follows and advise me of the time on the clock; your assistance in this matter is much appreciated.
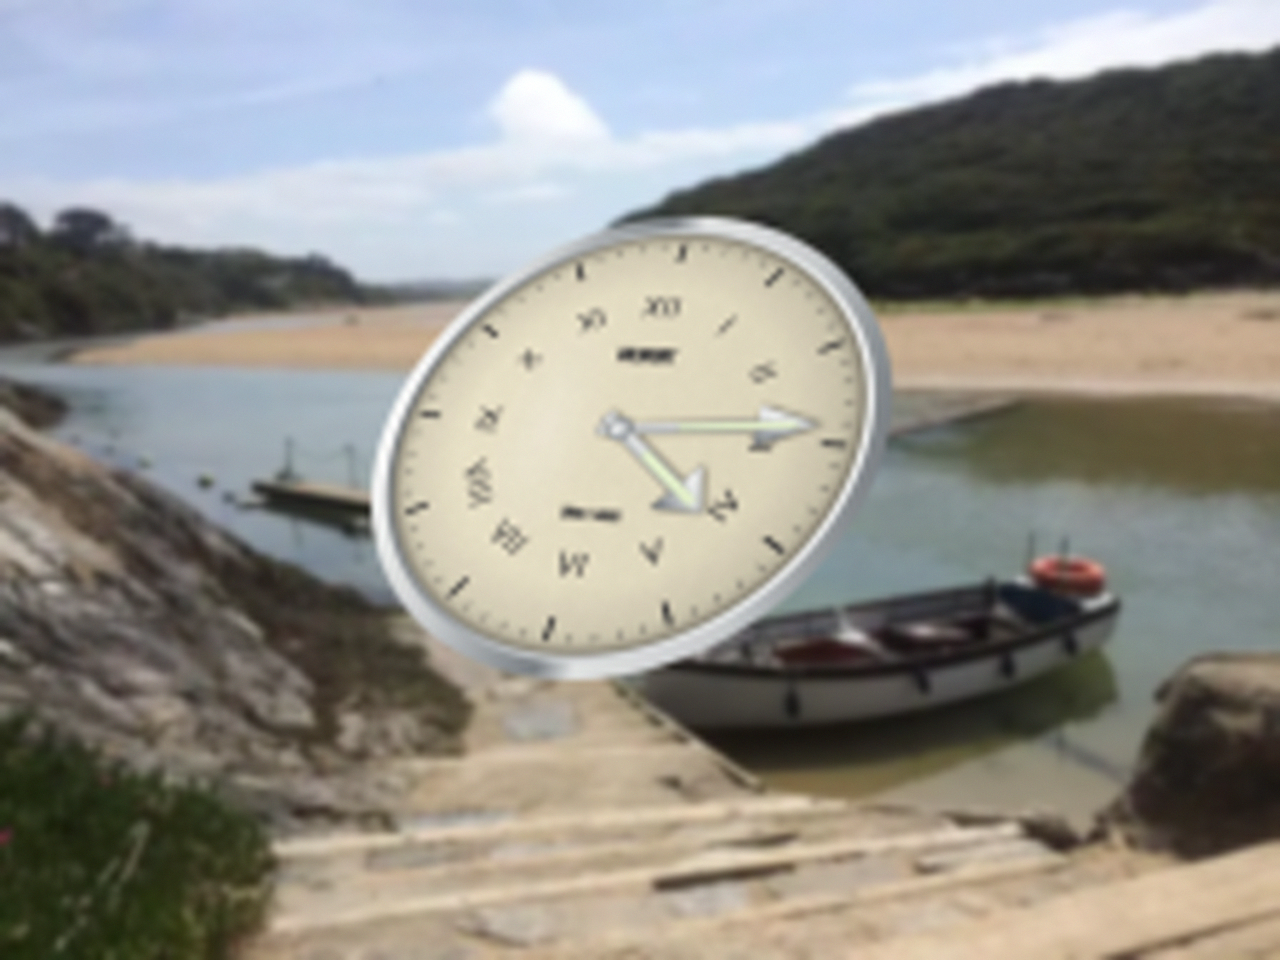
4:14
